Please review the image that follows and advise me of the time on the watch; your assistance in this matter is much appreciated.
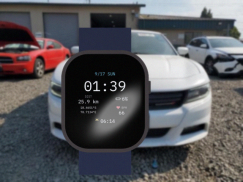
1:39
